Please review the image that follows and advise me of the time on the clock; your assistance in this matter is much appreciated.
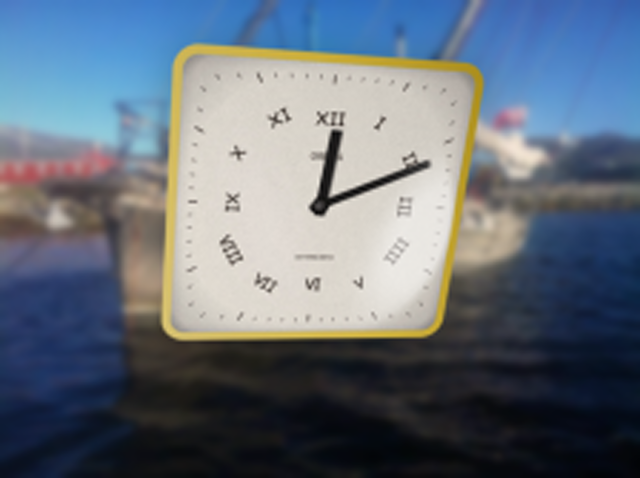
12:11
